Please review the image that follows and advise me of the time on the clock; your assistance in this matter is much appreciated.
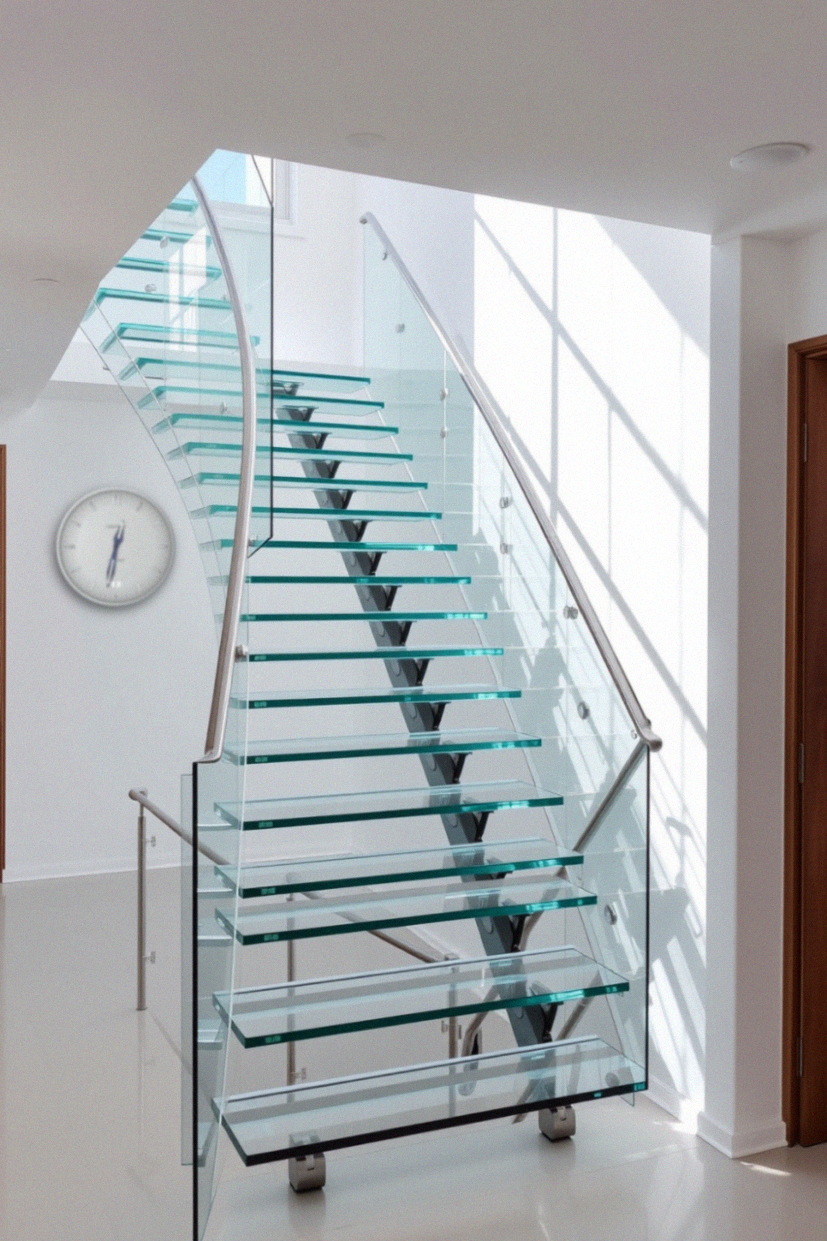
12:32
